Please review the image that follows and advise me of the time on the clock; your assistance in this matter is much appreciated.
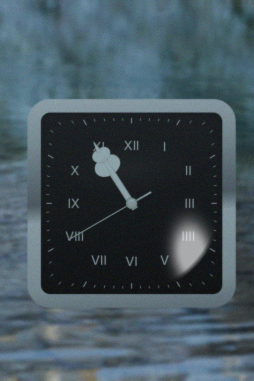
10:54:40
